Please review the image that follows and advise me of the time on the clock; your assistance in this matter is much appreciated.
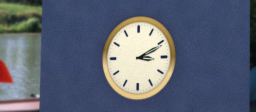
3:11
